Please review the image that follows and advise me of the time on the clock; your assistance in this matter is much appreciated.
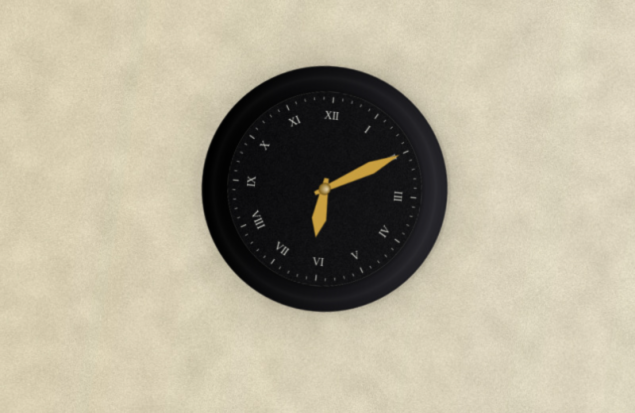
6:10
